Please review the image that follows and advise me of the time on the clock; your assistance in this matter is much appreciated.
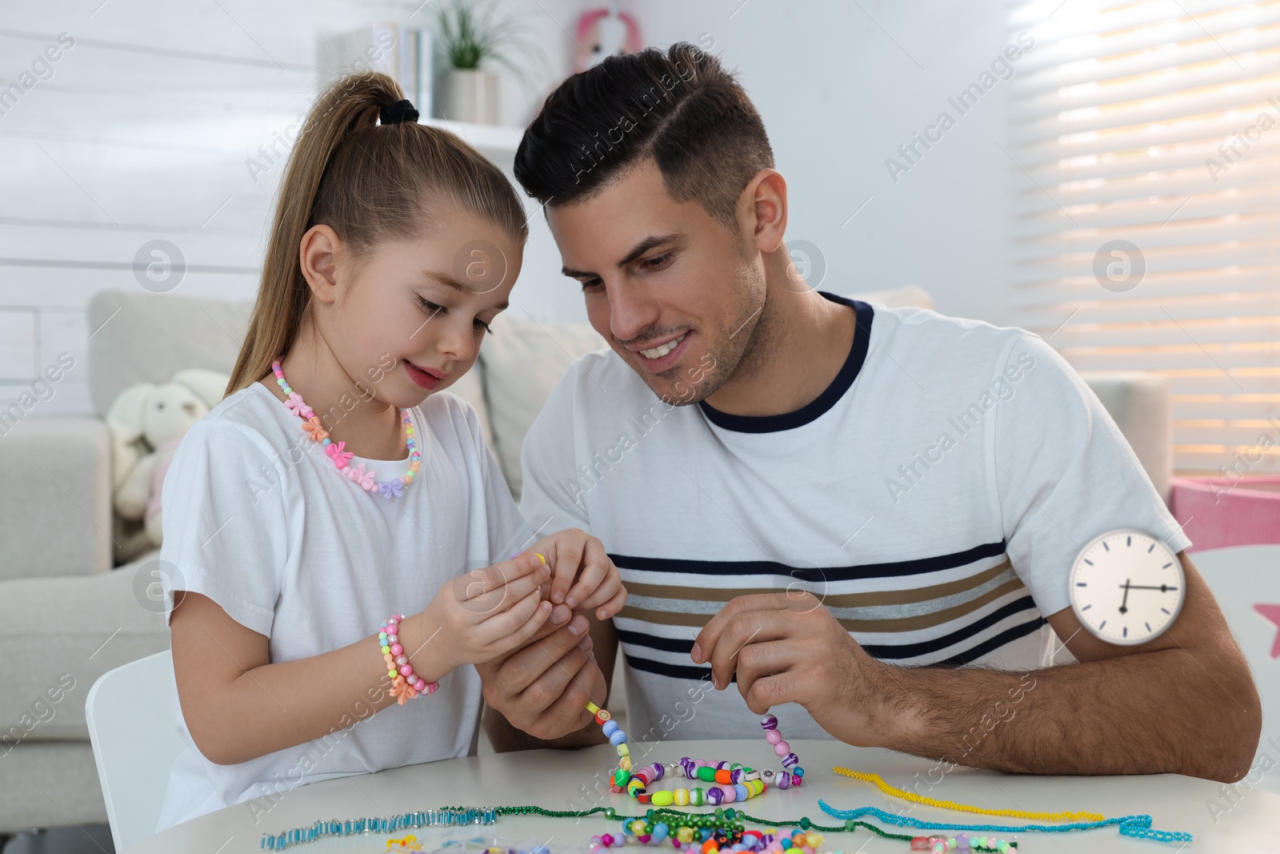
6:15
